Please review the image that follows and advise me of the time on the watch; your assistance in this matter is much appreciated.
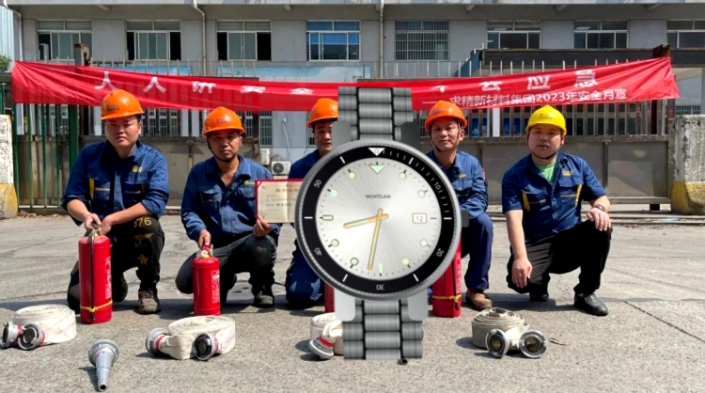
8:32
